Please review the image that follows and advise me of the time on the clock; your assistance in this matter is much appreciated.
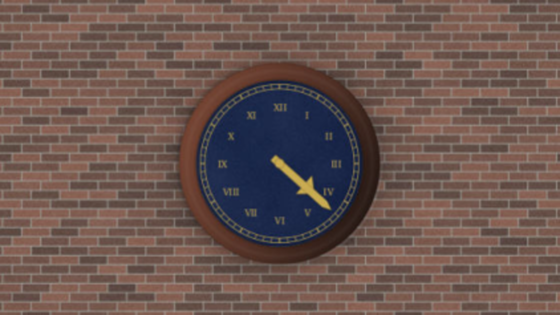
4:22
